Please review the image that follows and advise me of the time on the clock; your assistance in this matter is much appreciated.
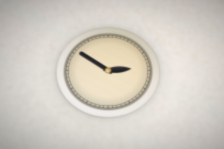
2:51
